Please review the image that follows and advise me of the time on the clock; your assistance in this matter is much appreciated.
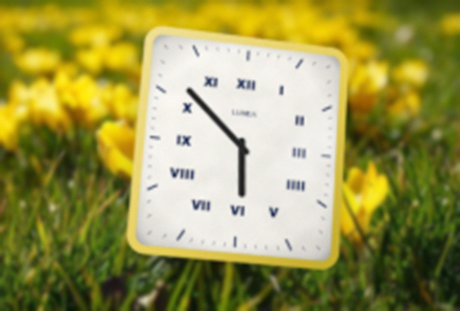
5:52
